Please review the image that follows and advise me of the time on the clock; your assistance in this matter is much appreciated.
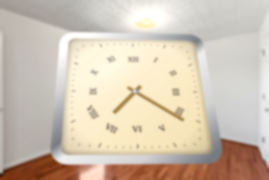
7:21
